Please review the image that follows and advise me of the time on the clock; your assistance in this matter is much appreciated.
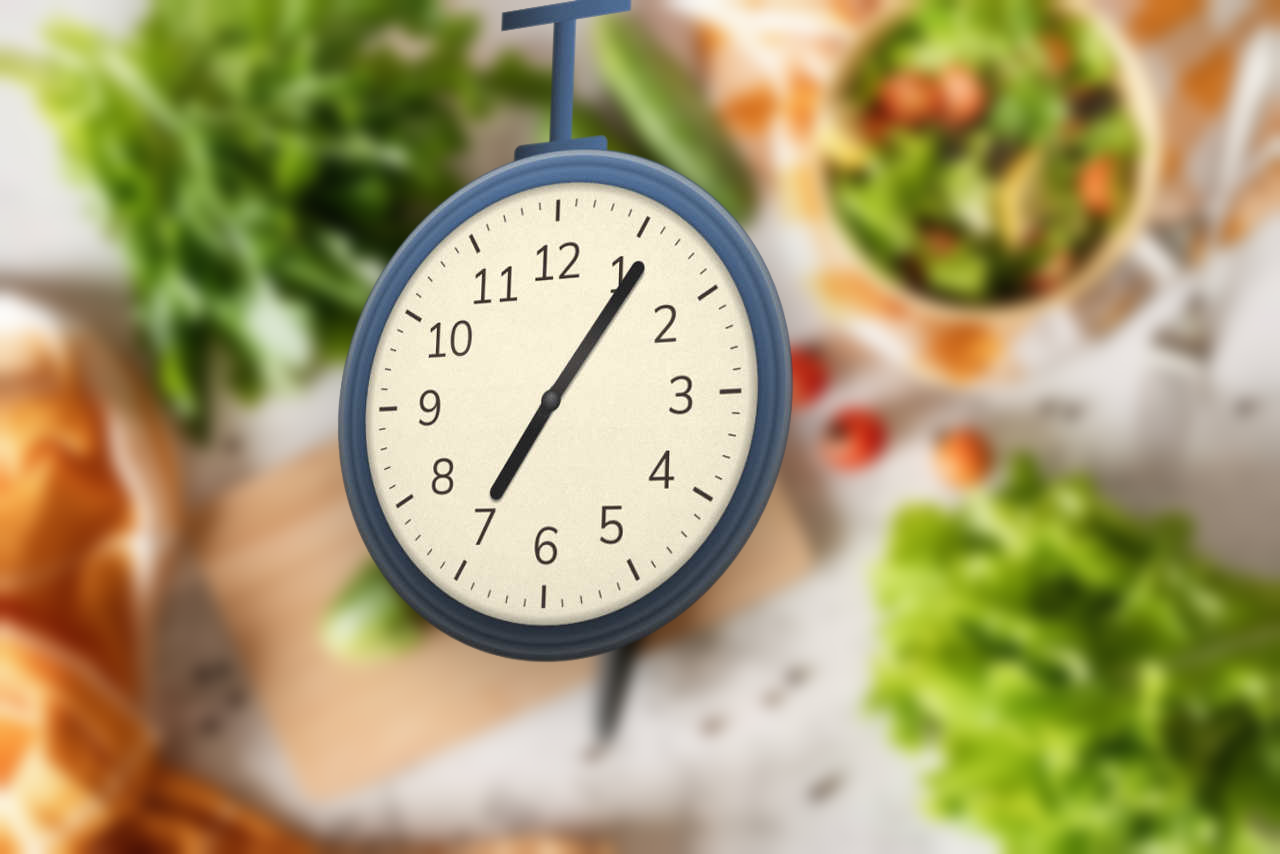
7:06
